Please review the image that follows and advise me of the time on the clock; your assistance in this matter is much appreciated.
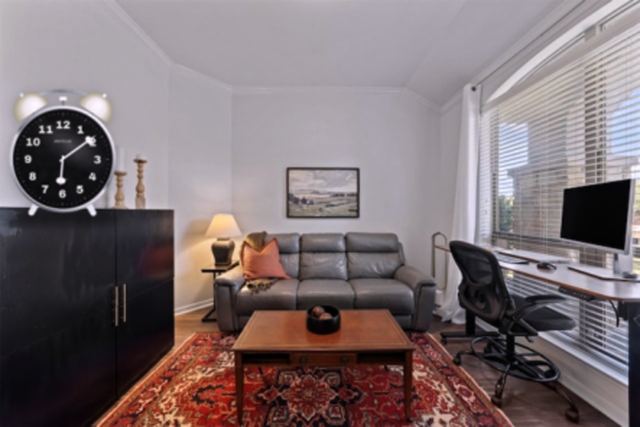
6:09
